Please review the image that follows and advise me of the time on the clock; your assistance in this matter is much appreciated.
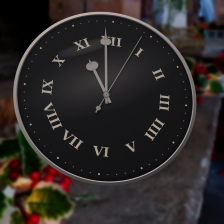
10:59:04
